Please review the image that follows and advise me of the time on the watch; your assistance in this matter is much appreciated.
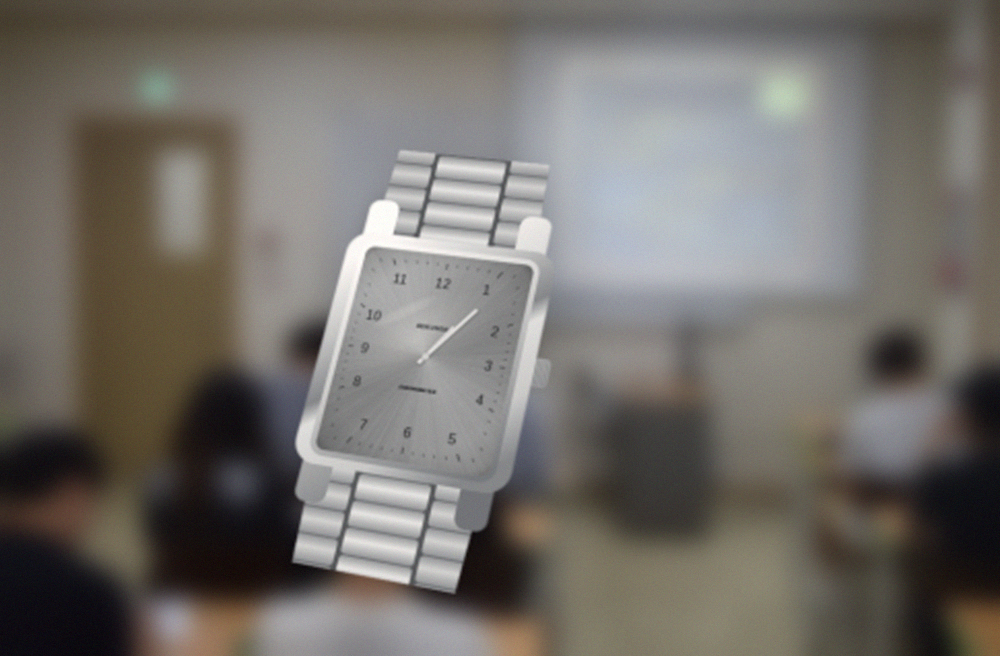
1:06
